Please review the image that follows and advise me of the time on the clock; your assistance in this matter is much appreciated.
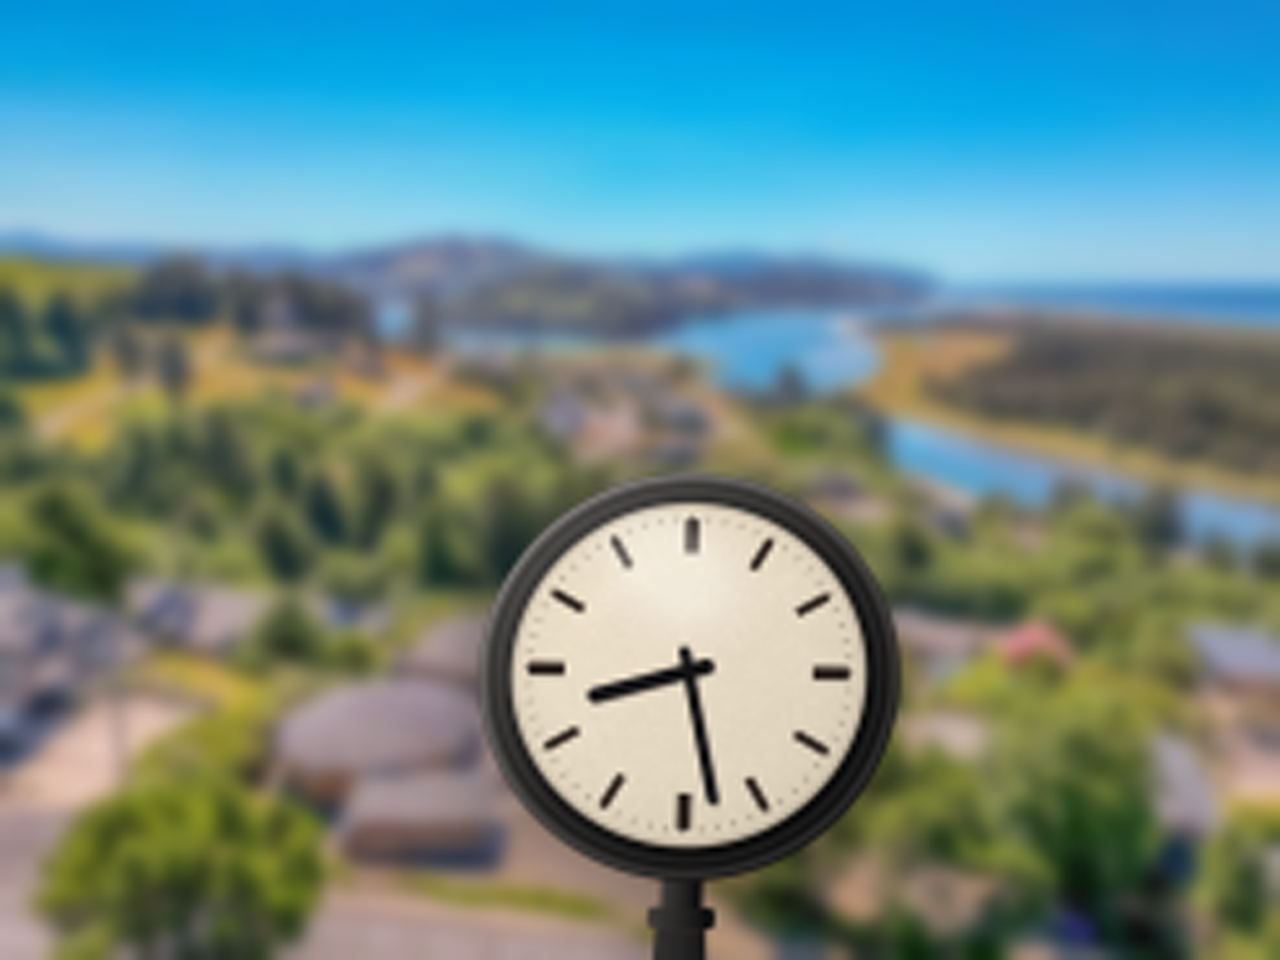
8:28
